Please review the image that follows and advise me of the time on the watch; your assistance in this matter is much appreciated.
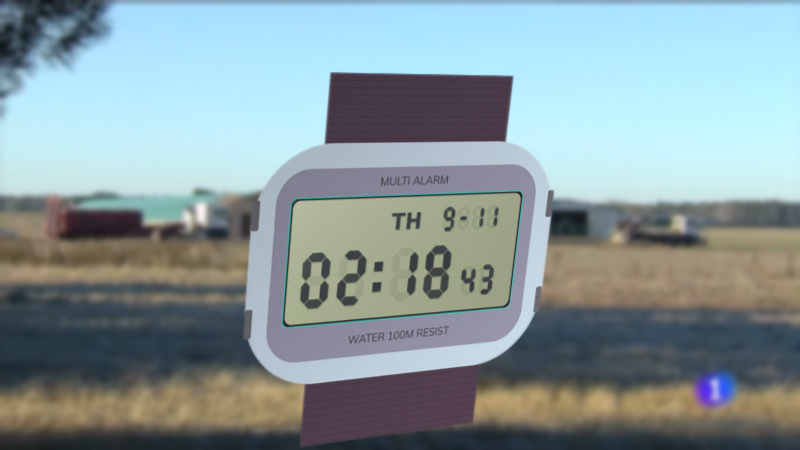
2:18:43
